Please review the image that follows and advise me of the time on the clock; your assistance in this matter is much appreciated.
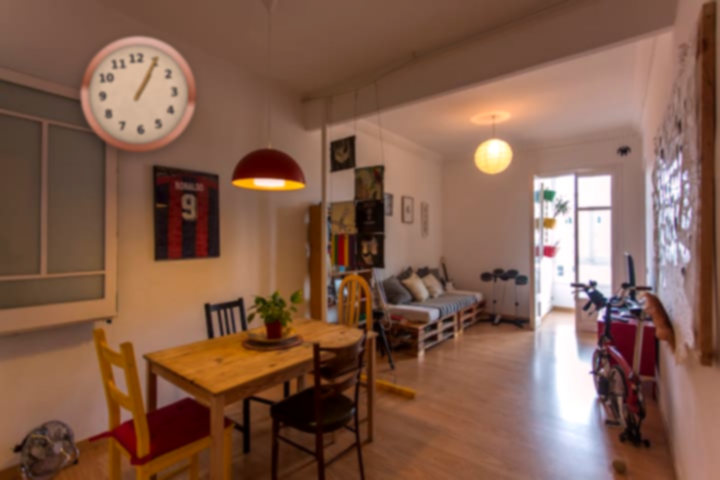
1:05
